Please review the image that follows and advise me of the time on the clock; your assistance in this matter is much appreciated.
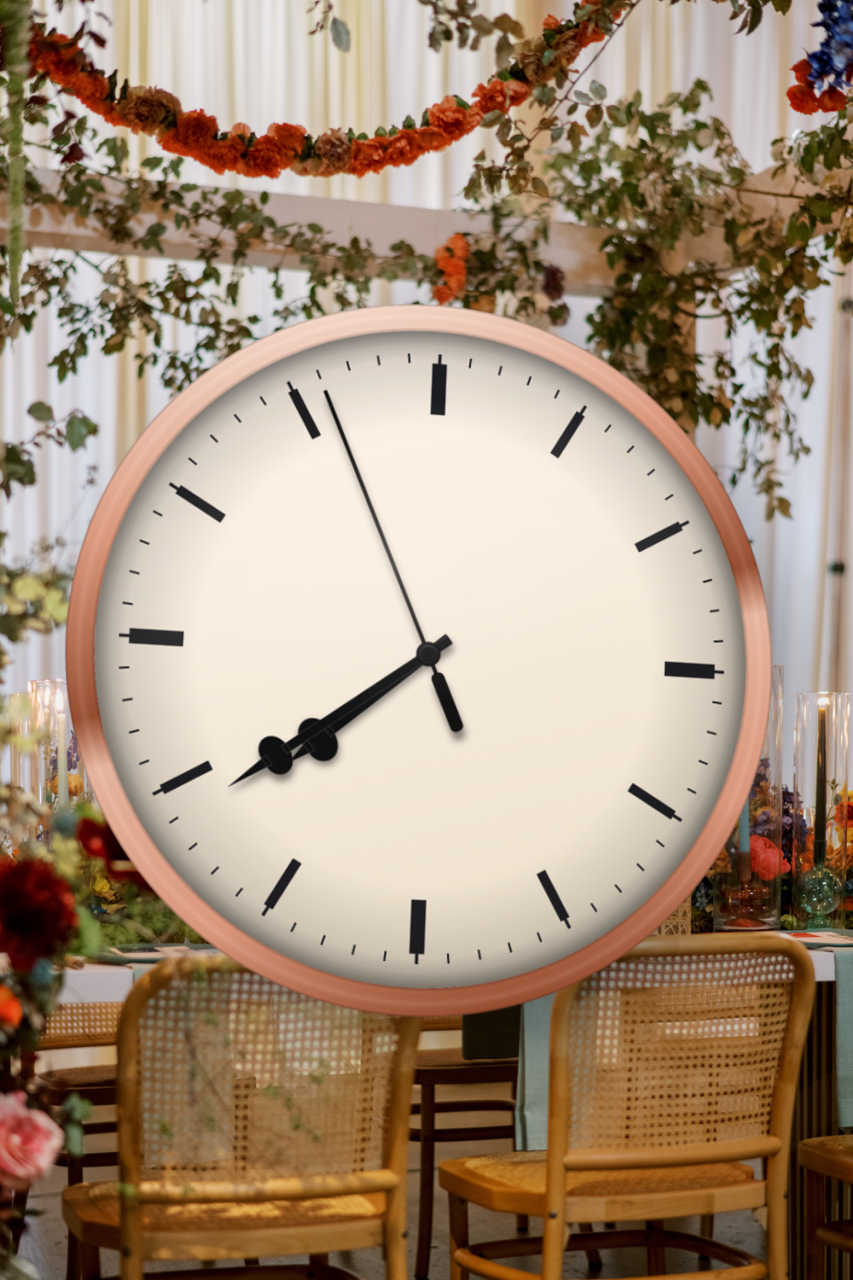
7:38:56
